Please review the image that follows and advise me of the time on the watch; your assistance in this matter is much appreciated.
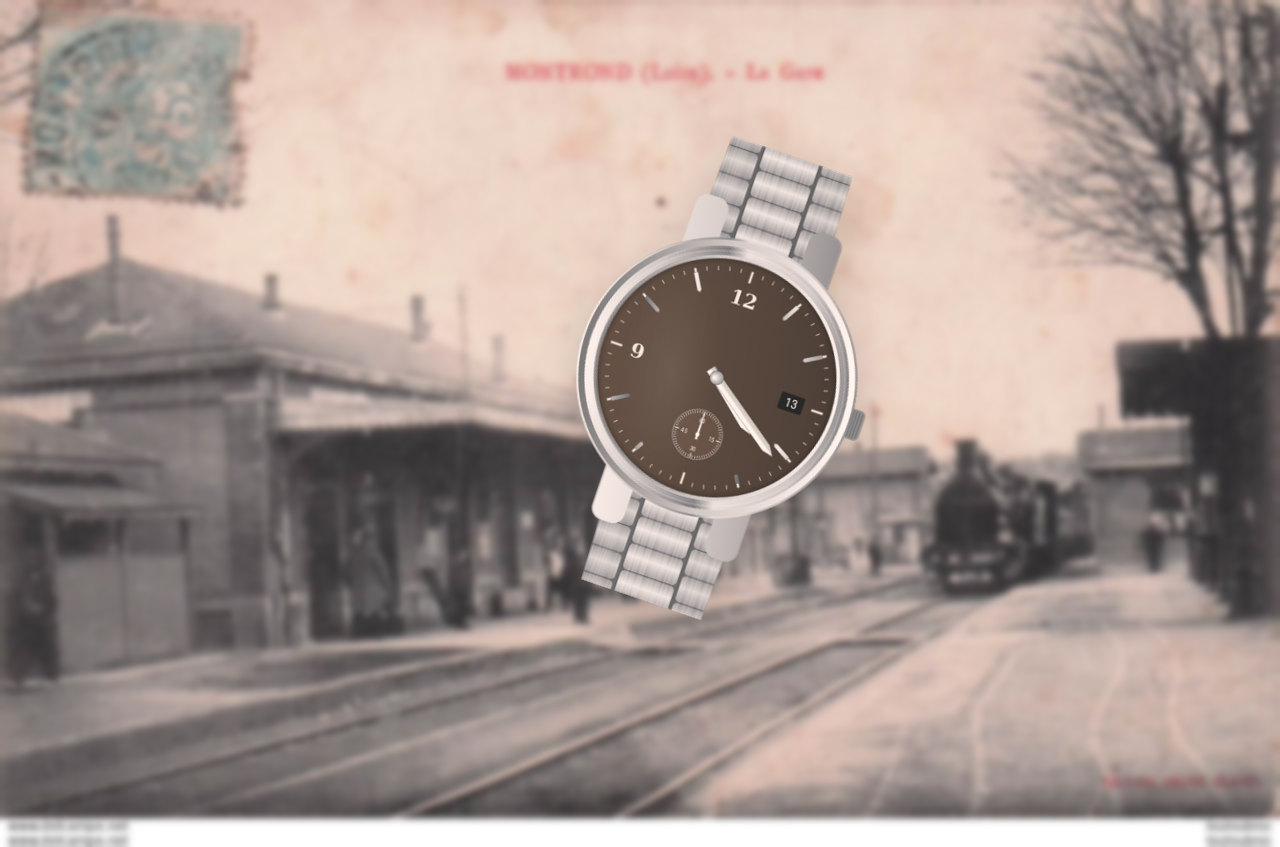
4:21
